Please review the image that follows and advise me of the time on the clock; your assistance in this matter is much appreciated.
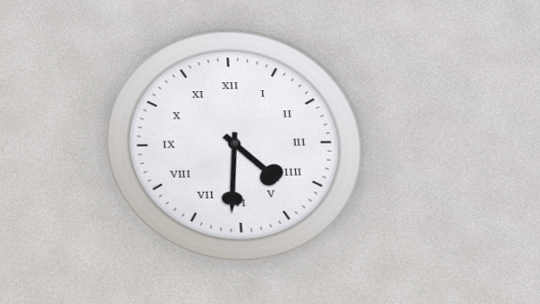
4:31
